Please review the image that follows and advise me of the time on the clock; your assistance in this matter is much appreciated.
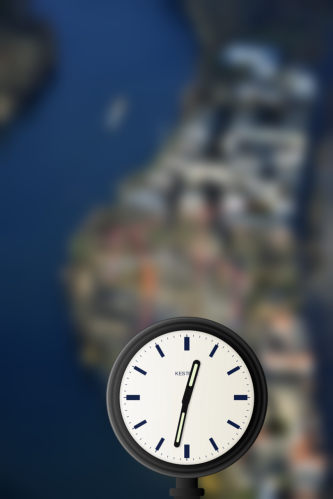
12:32
